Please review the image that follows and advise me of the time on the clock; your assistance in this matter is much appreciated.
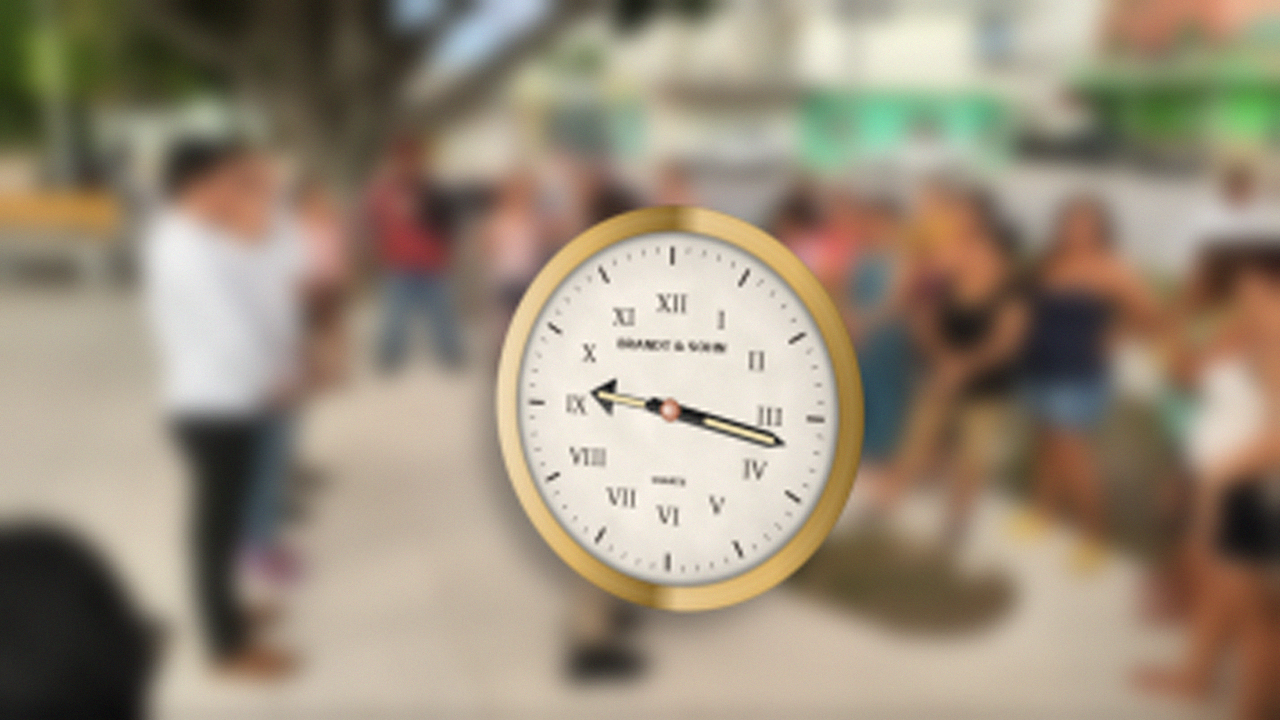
9:17
